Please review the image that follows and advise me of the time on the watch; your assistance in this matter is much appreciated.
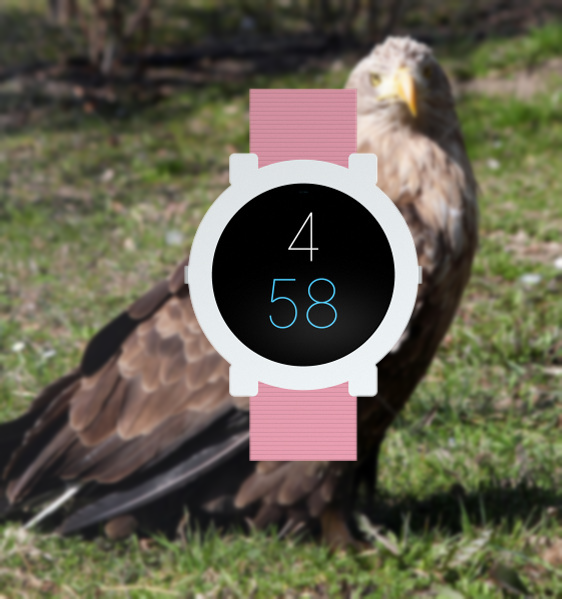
4:58
